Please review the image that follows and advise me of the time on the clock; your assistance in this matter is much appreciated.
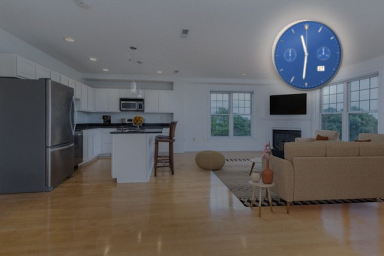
11:31
